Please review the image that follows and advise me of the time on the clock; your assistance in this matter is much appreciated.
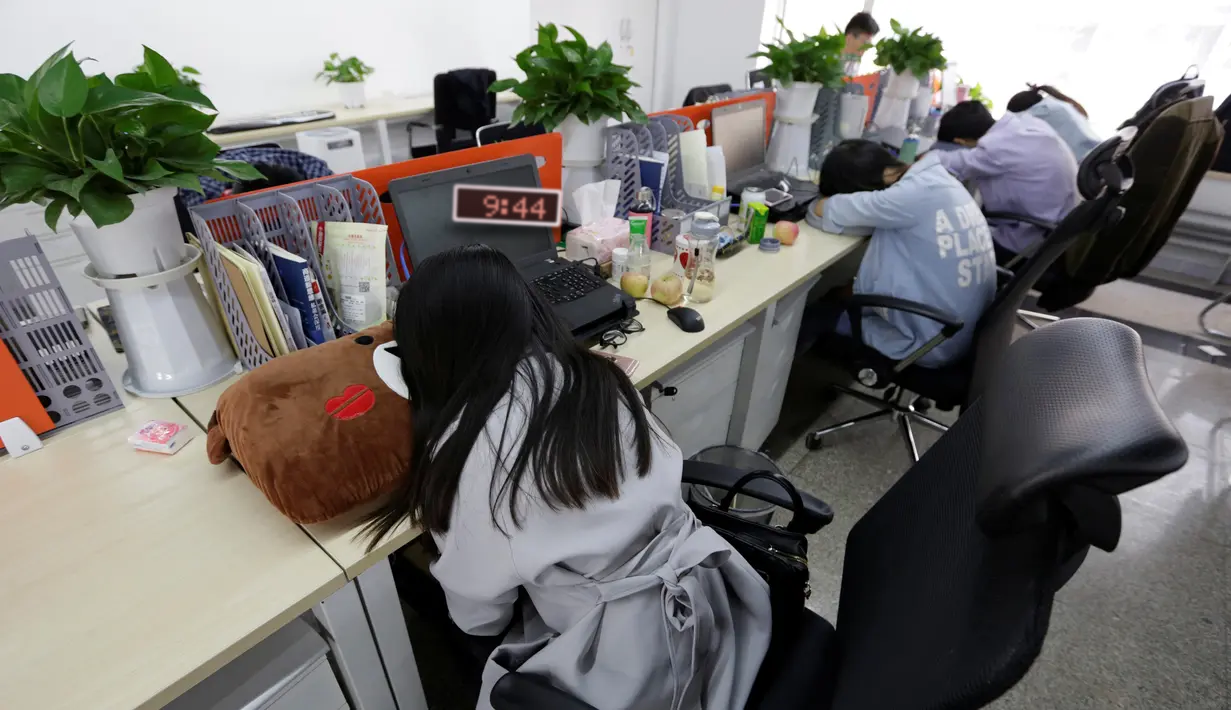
9:44
